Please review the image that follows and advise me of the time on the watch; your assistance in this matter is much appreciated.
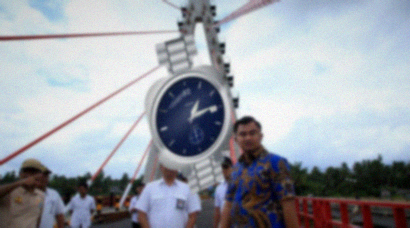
1:14
